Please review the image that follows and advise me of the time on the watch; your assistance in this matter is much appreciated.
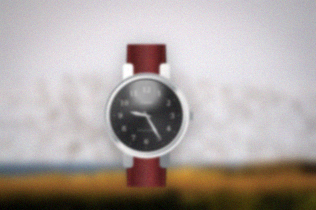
9:25
